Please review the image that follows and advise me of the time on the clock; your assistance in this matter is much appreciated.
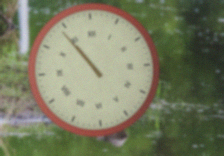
10:54
